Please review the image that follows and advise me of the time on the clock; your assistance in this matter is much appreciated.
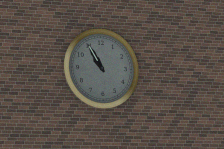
10:55
